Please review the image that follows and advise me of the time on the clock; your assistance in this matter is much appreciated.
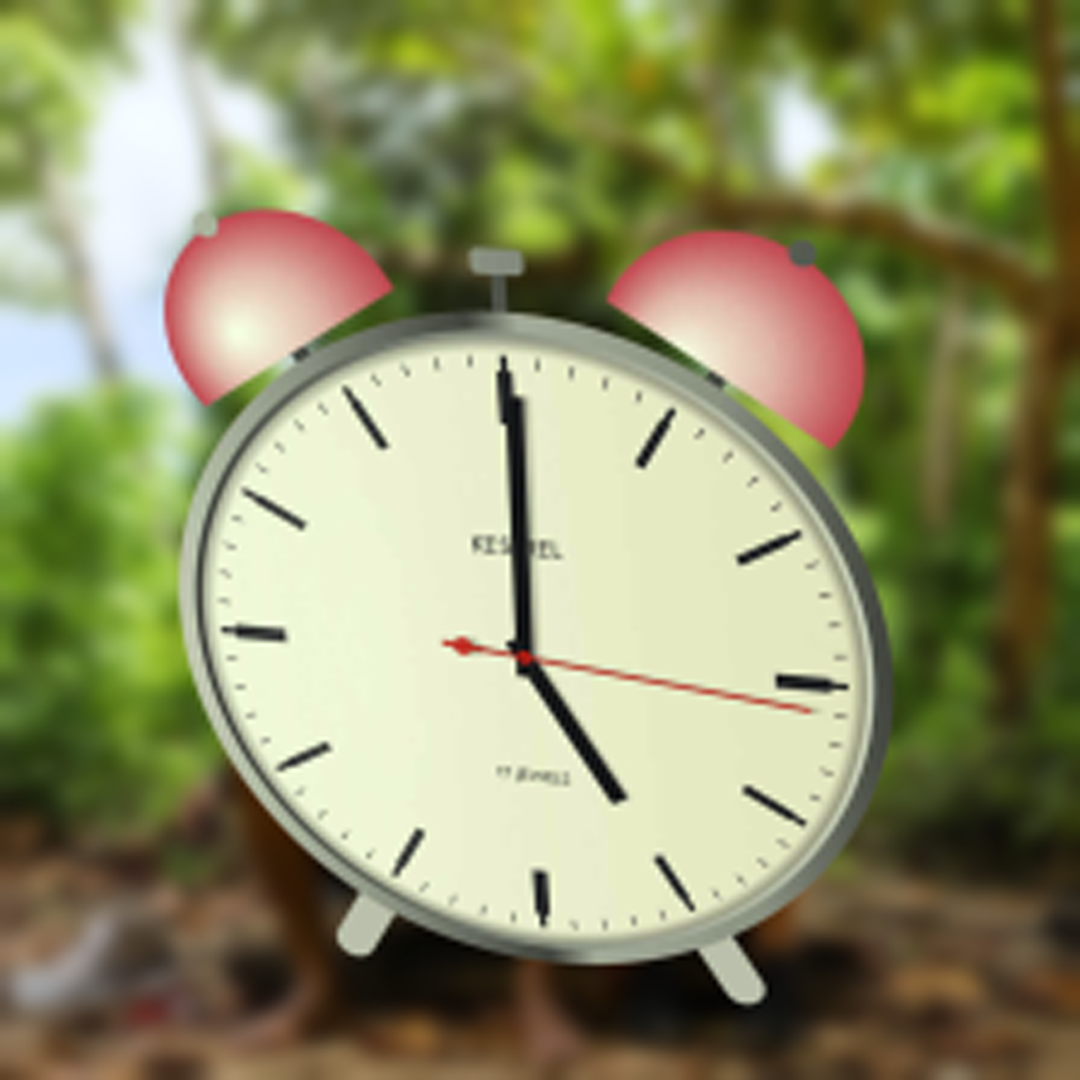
5:00:16
